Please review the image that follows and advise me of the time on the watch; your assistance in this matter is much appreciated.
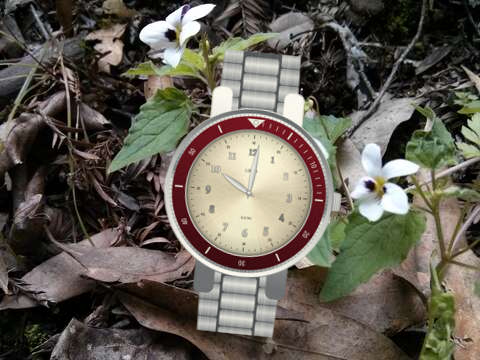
10:01
